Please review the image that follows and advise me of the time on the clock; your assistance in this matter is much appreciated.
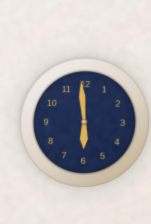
5:59
